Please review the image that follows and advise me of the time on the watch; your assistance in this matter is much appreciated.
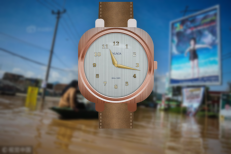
11:17
